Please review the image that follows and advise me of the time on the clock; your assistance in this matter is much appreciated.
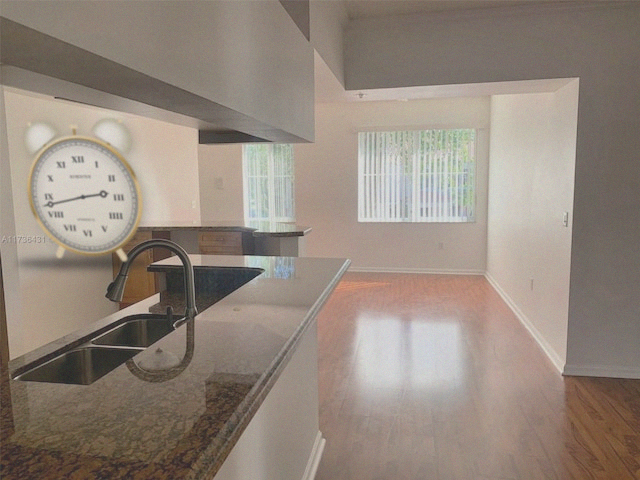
2:43
